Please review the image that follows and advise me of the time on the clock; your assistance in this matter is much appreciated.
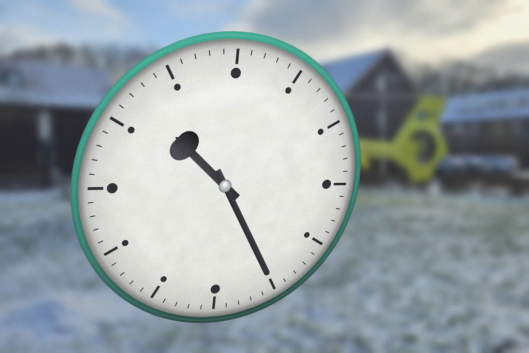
10:25
